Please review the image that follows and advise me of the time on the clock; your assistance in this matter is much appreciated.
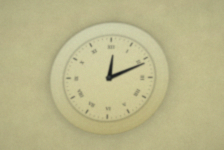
12:11
